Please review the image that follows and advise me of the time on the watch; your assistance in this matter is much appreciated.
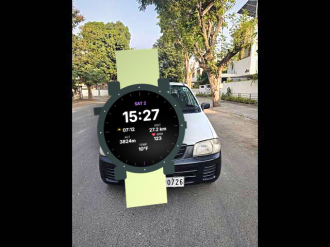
15:27
